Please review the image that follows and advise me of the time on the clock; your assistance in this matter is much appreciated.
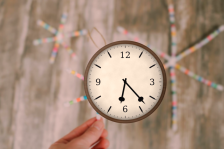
6:23
